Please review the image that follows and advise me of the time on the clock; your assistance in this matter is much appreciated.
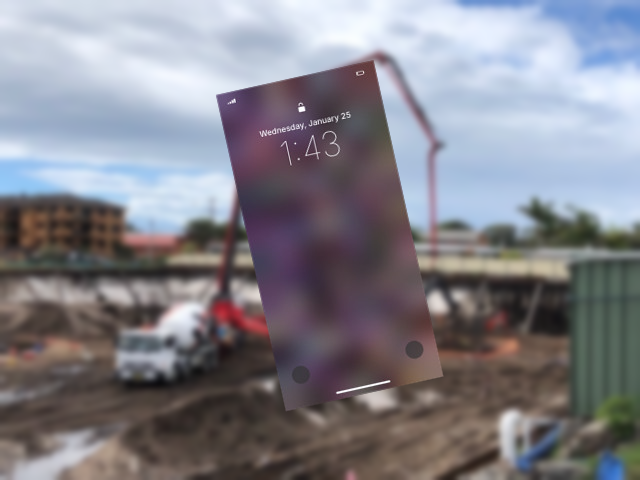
1:43
